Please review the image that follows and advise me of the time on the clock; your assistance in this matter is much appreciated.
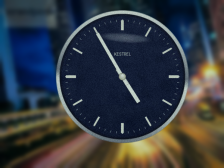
4:55
